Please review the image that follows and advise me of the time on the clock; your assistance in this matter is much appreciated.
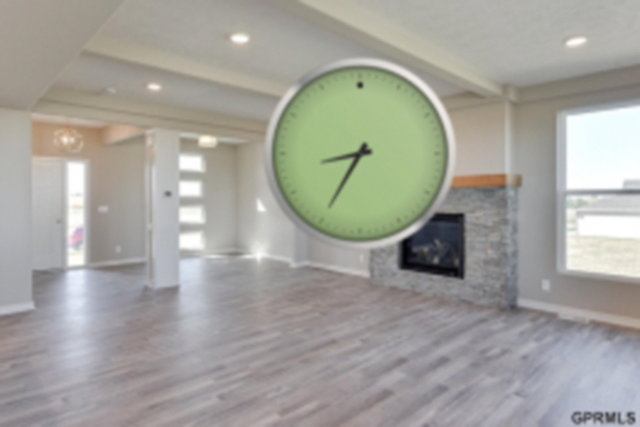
8:35
